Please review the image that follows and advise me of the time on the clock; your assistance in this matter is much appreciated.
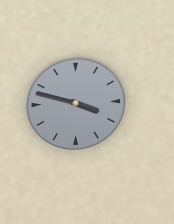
3:48
